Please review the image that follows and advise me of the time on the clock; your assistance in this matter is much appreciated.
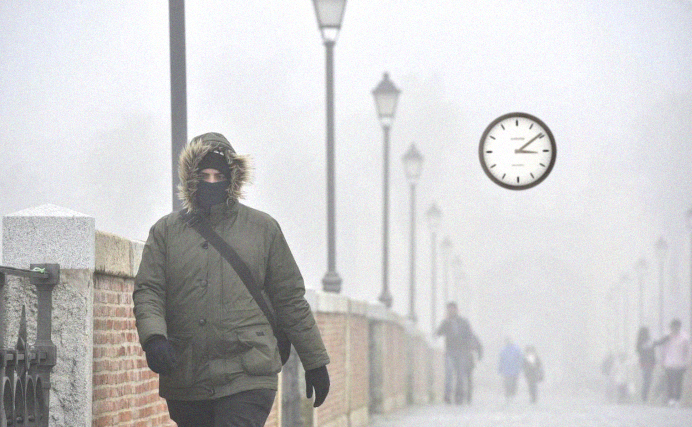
3:09
